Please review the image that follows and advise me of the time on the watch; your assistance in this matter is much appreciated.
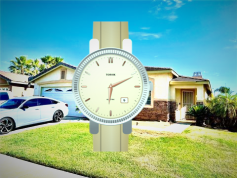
6:11
